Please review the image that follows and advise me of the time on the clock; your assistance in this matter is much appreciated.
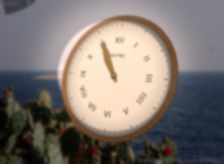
10:55
